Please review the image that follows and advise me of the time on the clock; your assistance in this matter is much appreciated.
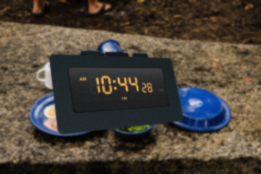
10:44:28
